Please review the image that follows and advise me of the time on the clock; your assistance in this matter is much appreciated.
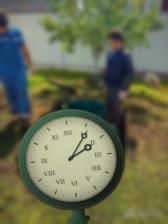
2:06
